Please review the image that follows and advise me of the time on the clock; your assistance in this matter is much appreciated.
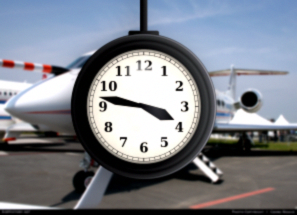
3:47
